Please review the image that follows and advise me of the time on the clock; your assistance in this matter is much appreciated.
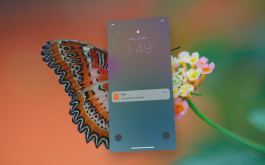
1:49
